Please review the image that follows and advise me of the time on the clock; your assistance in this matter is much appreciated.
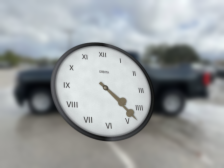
4:23
